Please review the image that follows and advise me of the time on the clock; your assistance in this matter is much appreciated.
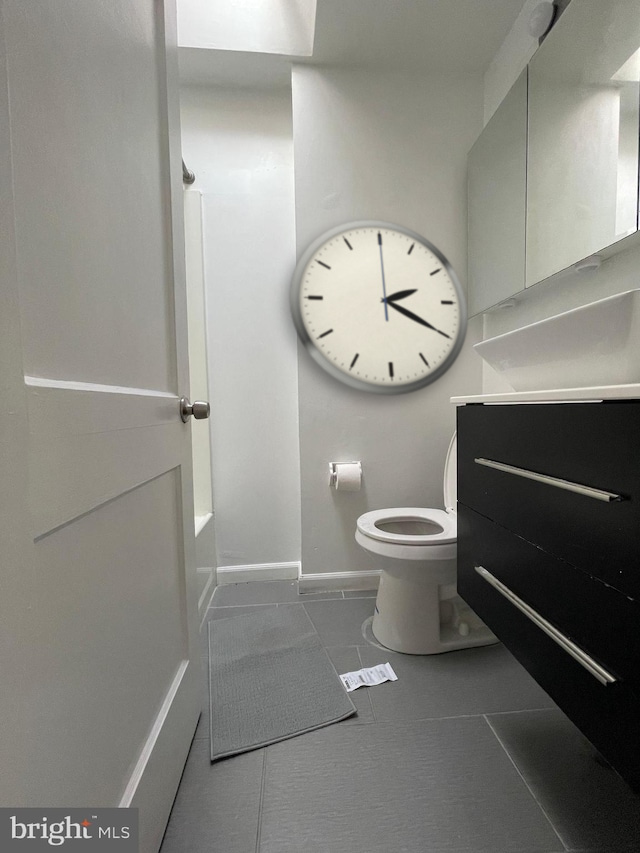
2:20:00
